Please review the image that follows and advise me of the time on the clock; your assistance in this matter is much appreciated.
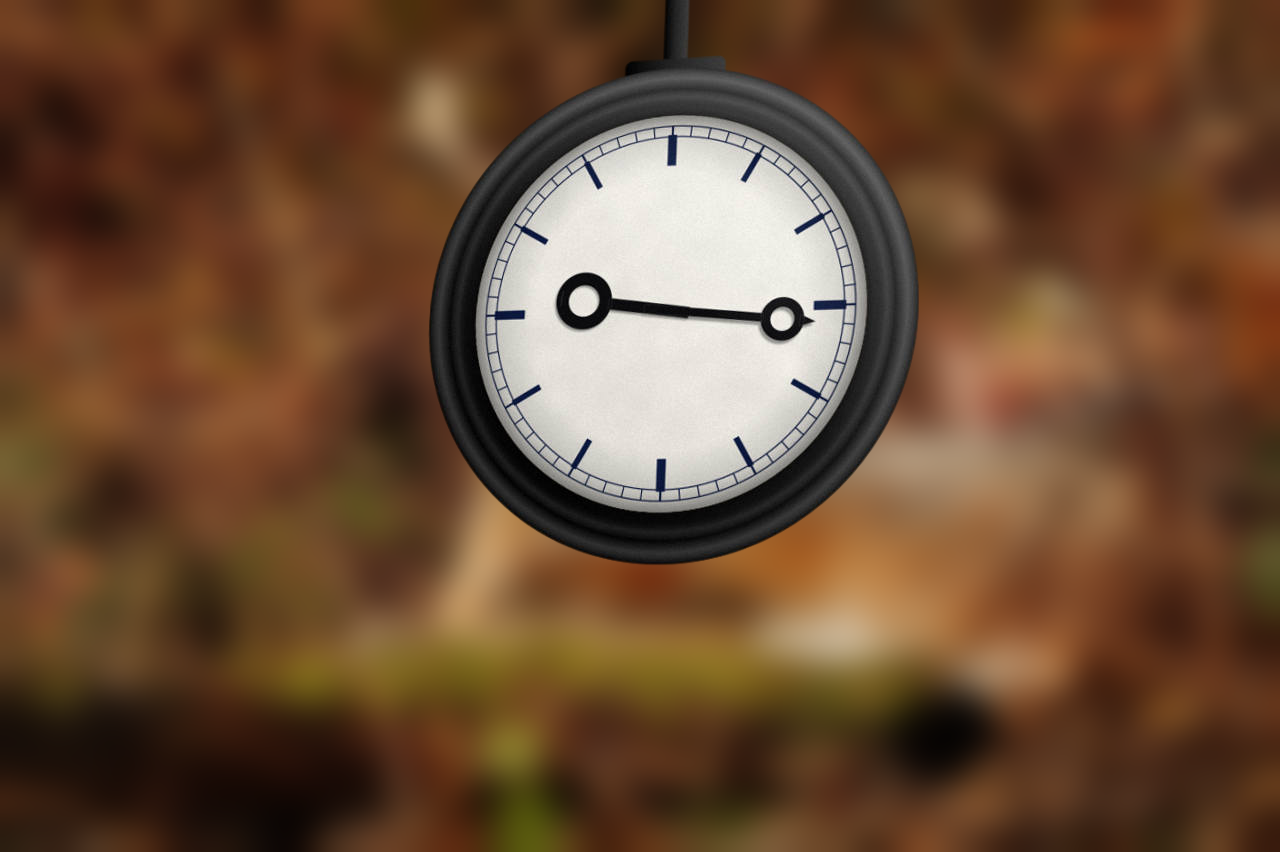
9:16
